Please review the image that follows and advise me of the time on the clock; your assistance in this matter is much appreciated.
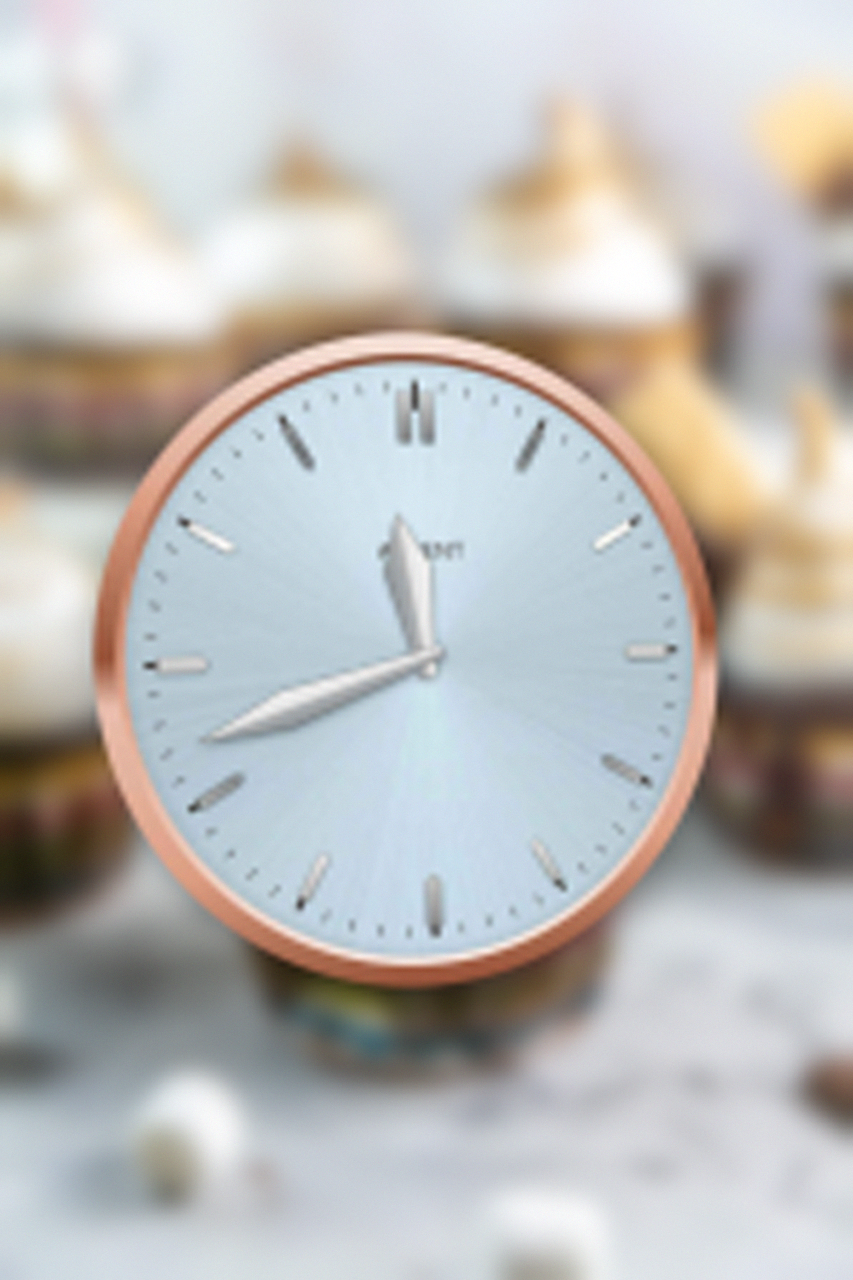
11:42
